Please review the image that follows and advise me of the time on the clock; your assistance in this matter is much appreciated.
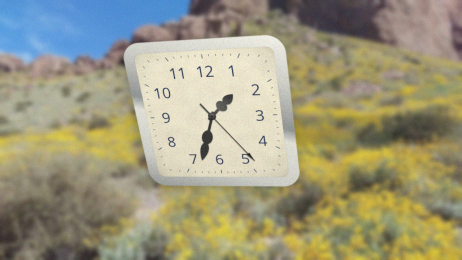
1:33:24
